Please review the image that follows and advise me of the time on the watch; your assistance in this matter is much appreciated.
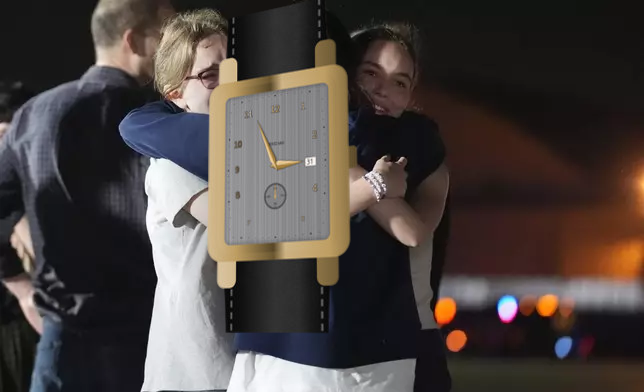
2:56
